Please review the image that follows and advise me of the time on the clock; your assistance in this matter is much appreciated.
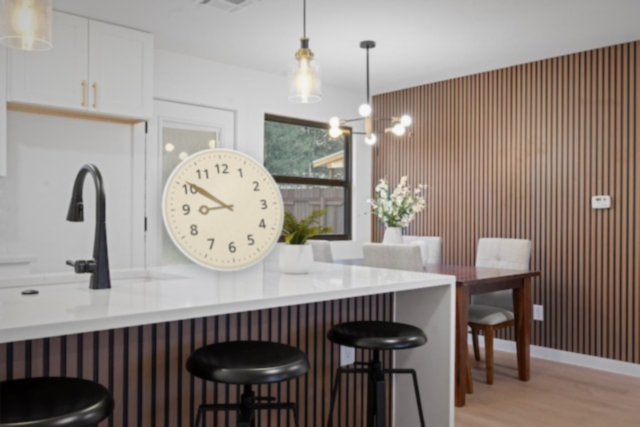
8:51
